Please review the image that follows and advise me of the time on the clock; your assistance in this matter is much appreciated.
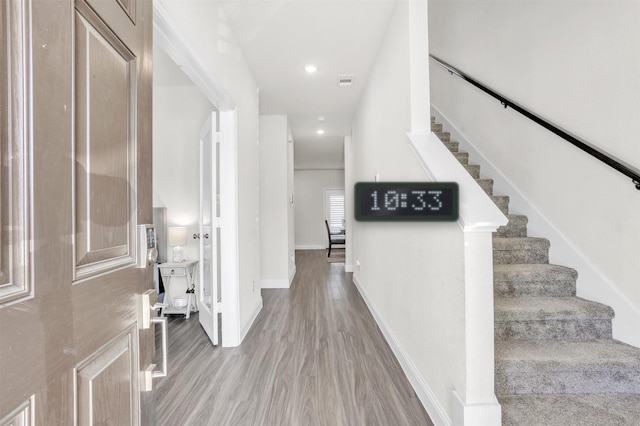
10:33
